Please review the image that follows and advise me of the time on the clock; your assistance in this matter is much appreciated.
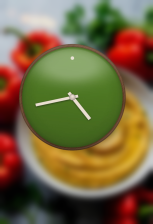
4:43
